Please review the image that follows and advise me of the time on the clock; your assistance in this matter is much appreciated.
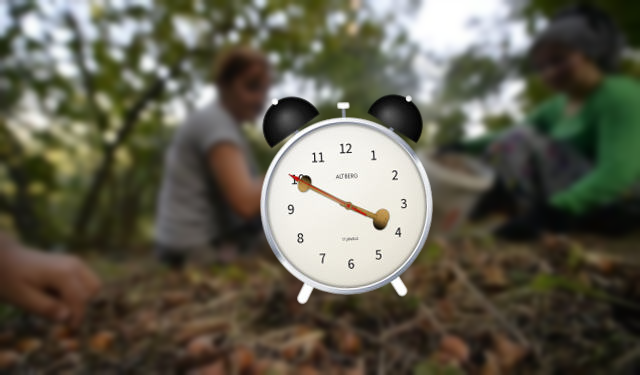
3:49:50
